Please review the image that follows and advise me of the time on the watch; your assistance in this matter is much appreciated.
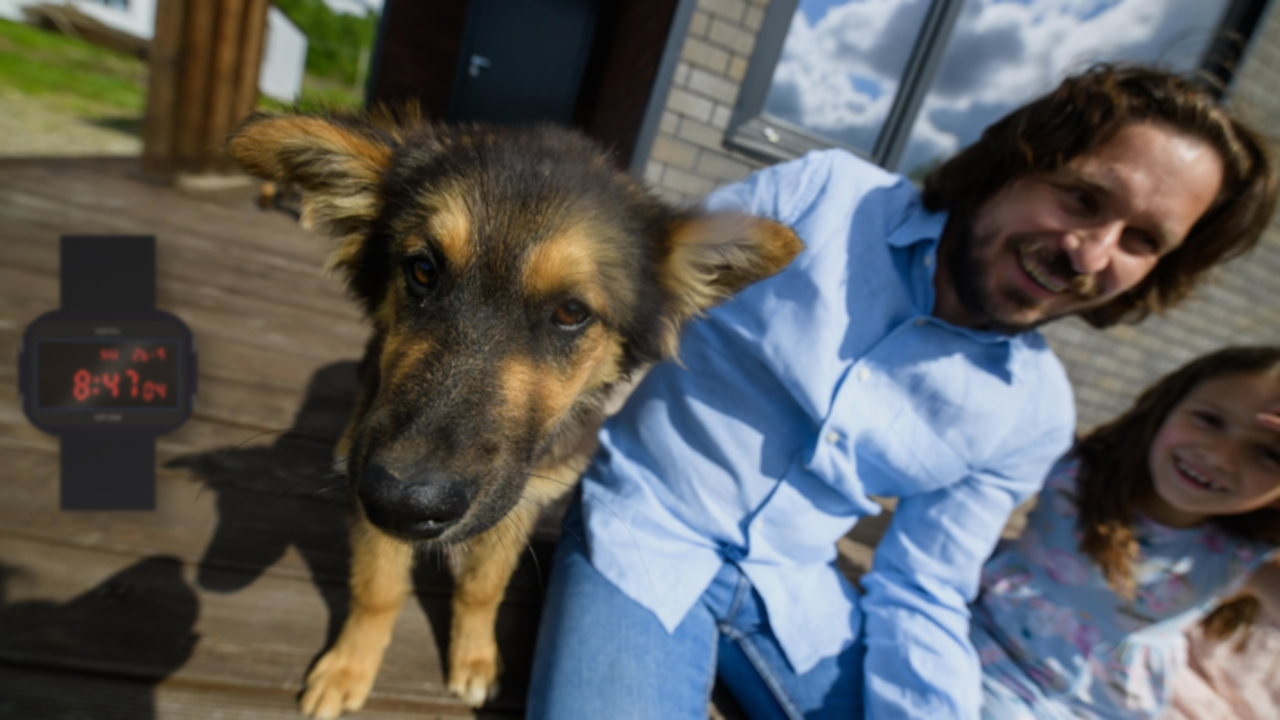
8:47
